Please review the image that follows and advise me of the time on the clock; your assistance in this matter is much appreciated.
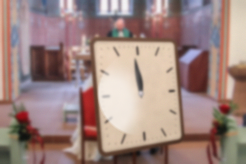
11:59
